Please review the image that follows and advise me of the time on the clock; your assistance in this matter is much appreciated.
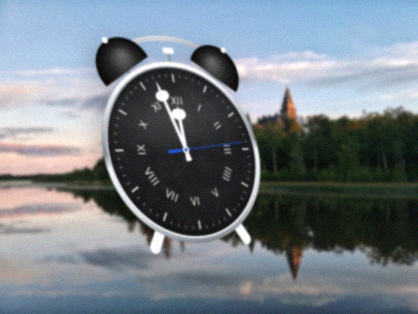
11:57:14
